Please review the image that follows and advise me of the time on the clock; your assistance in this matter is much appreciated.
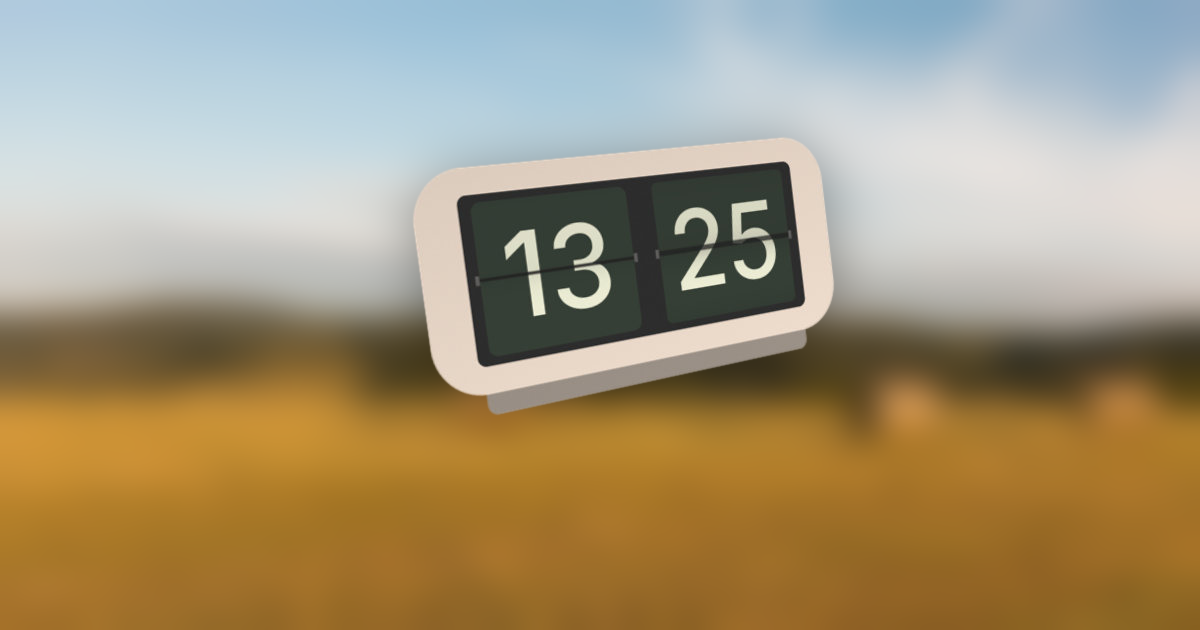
13:25
